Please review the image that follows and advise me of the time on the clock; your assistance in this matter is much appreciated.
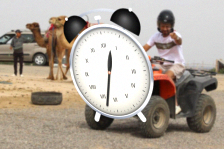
12:33
